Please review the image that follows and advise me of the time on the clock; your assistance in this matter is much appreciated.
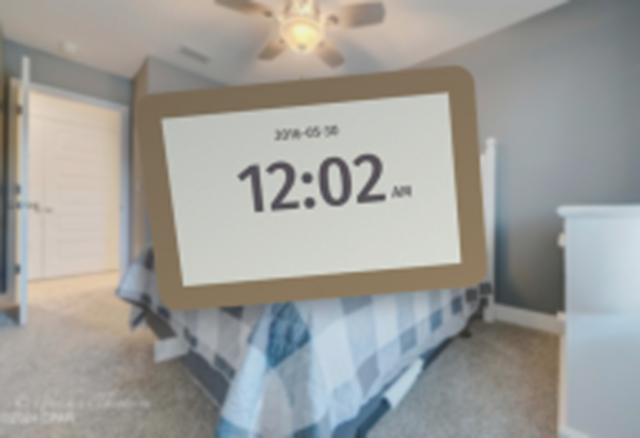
12:02
